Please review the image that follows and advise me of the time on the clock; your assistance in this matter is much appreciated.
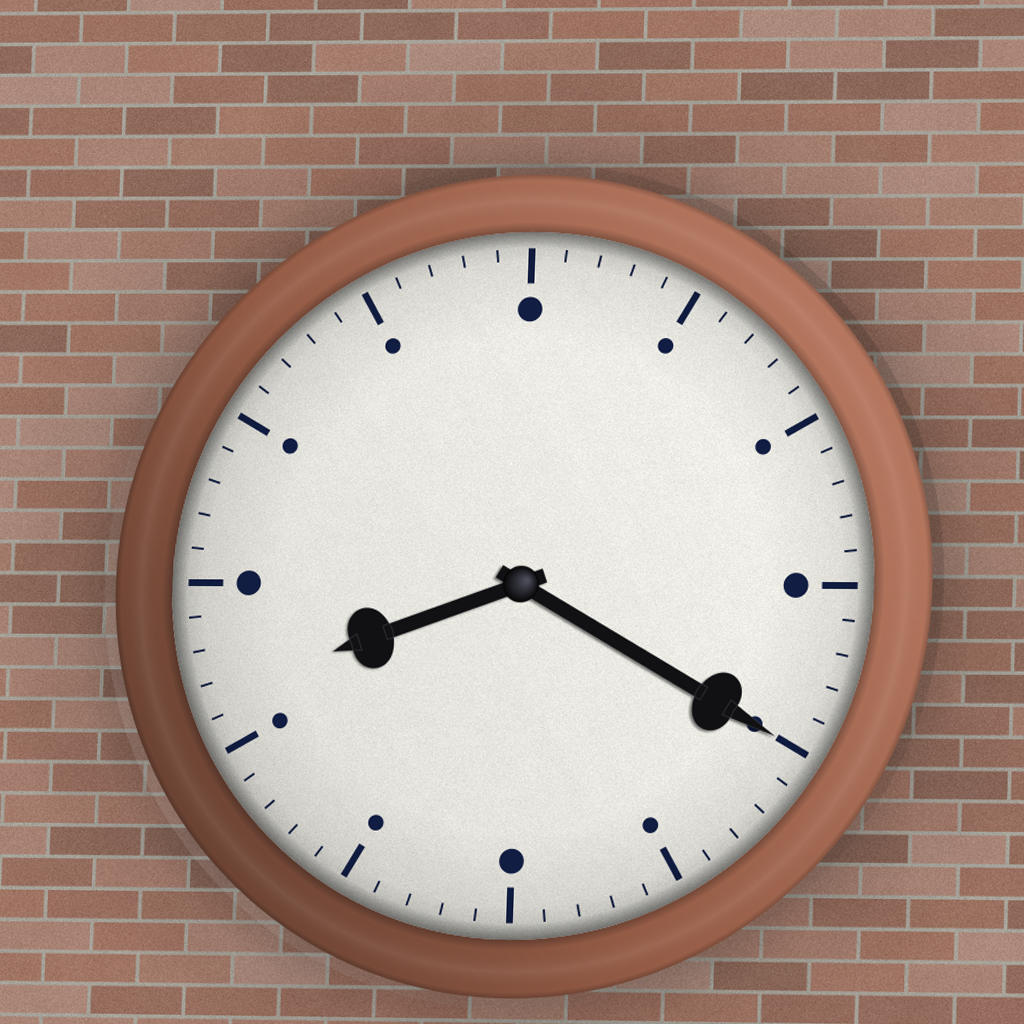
8:20
